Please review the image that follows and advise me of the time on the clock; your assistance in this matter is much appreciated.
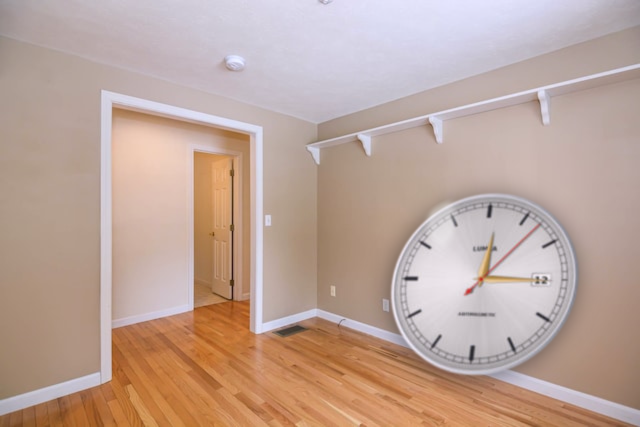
12:15:07
